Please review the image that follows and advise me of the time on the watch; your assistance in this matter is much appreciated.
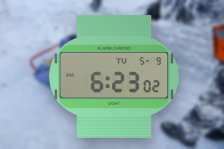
6:23:02
